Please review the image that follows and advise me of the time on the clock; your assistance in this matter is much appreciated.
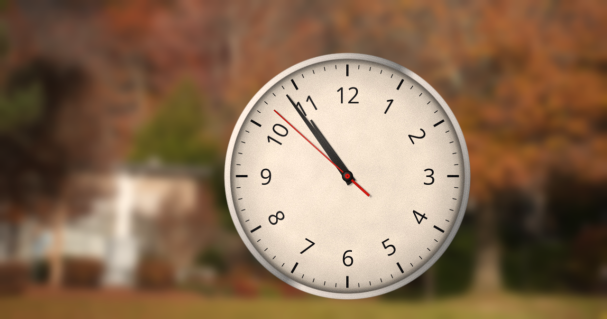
10:53:52
